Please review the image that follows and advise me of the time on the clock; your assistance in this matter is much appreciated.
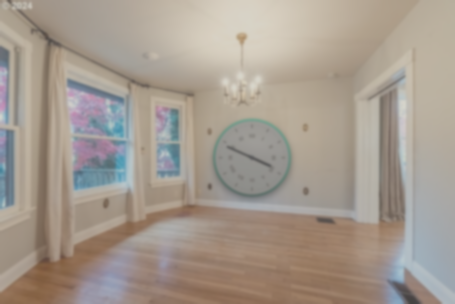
3:49
